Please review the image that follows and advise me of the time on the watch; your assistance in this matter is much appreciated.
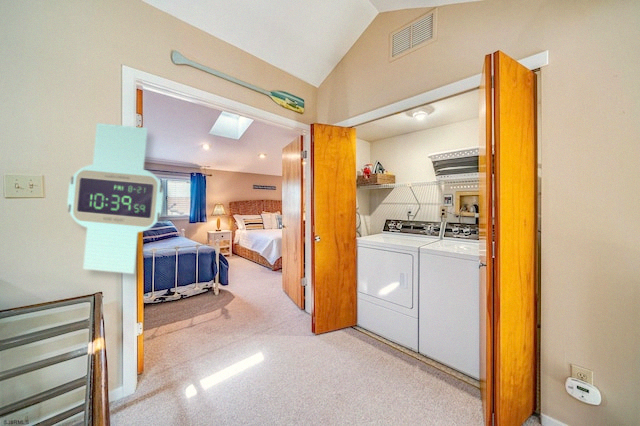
10:39
